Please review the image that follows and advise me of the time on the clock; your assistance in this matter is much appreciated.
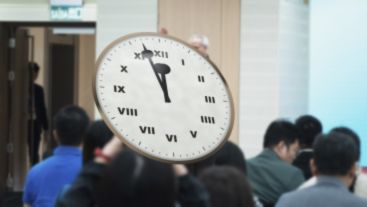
11:57
